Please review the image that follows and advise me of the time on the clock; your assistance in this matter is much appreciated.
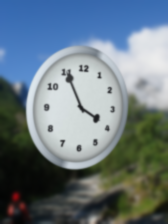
3:55
